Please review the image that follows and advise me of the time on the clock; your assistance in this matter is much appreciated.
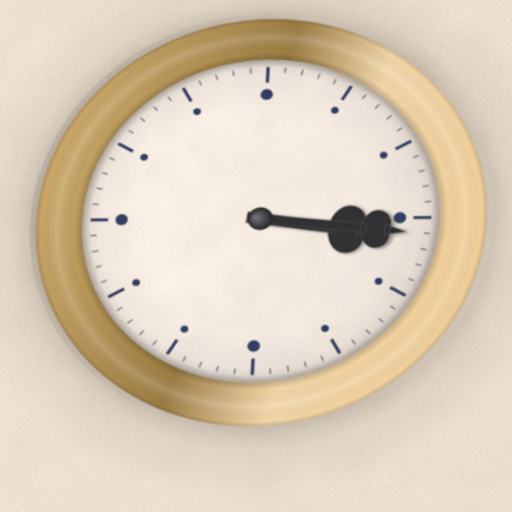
3:16
